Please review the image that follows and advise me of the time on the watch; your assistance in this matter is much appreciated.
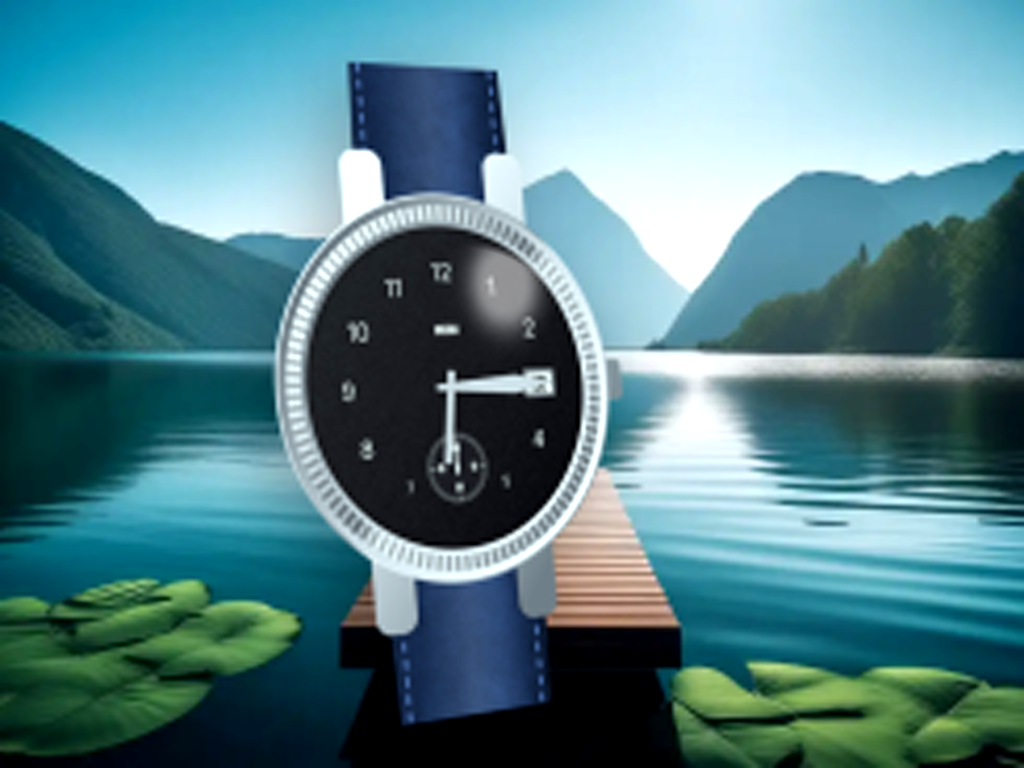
6:15
